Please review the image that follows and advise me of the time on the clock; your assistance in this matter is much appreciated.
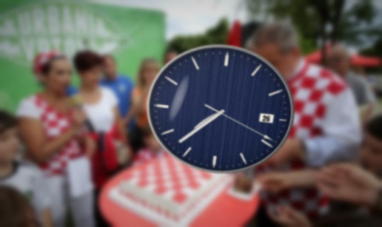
7:37:19
